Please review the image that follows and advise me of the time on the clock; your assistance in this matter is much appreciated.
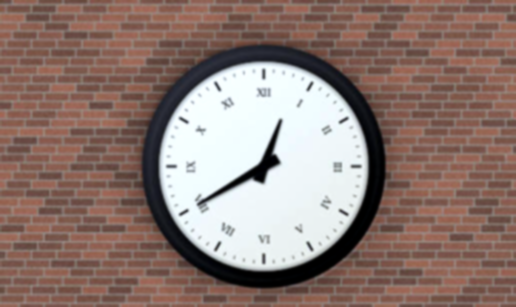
12:40
